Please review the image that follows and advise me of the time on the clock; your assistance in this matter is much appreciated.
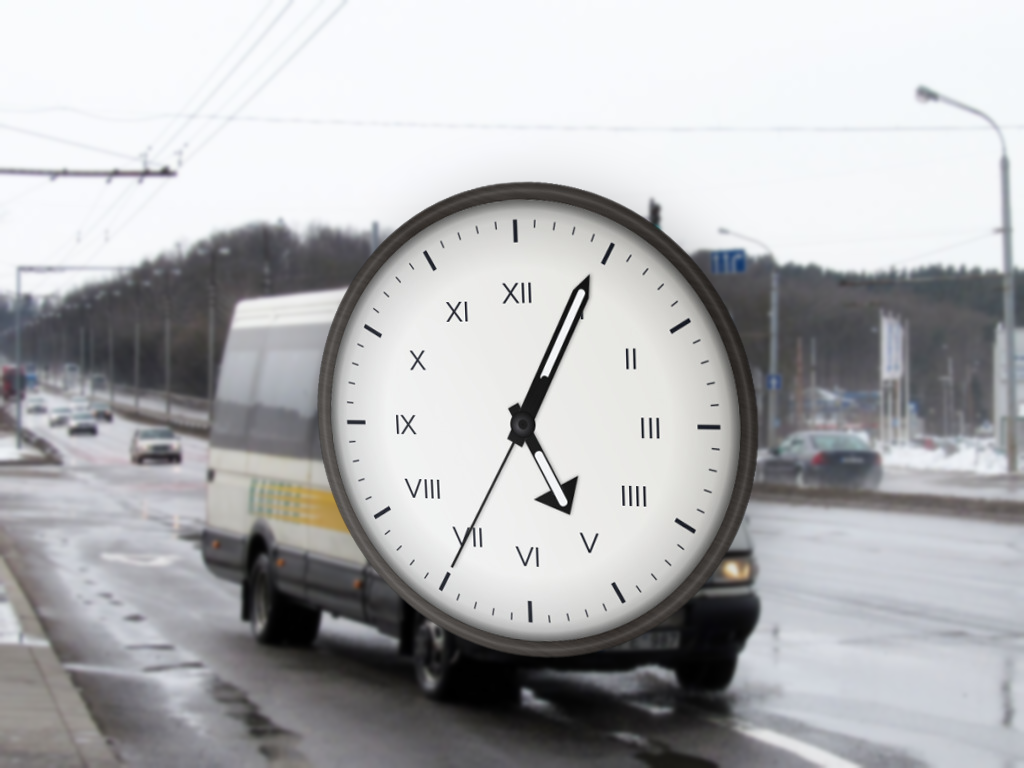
5:04:35
